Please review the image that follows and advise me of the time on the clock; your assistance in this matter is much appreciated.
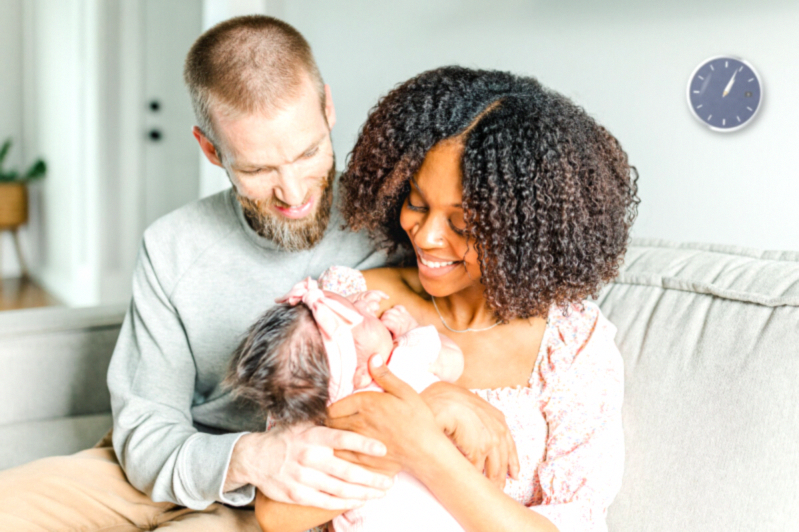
1:04
